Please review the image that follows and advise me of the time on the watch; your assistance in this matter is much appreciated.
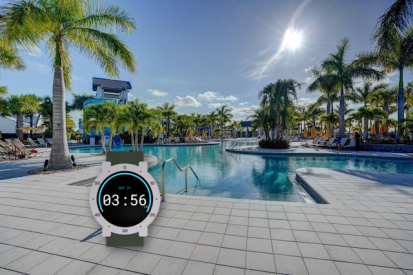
3:56
